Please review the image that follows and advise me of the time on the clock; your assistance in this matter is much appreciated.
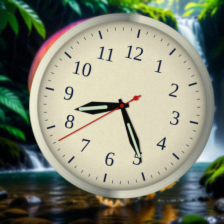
8:24:38
